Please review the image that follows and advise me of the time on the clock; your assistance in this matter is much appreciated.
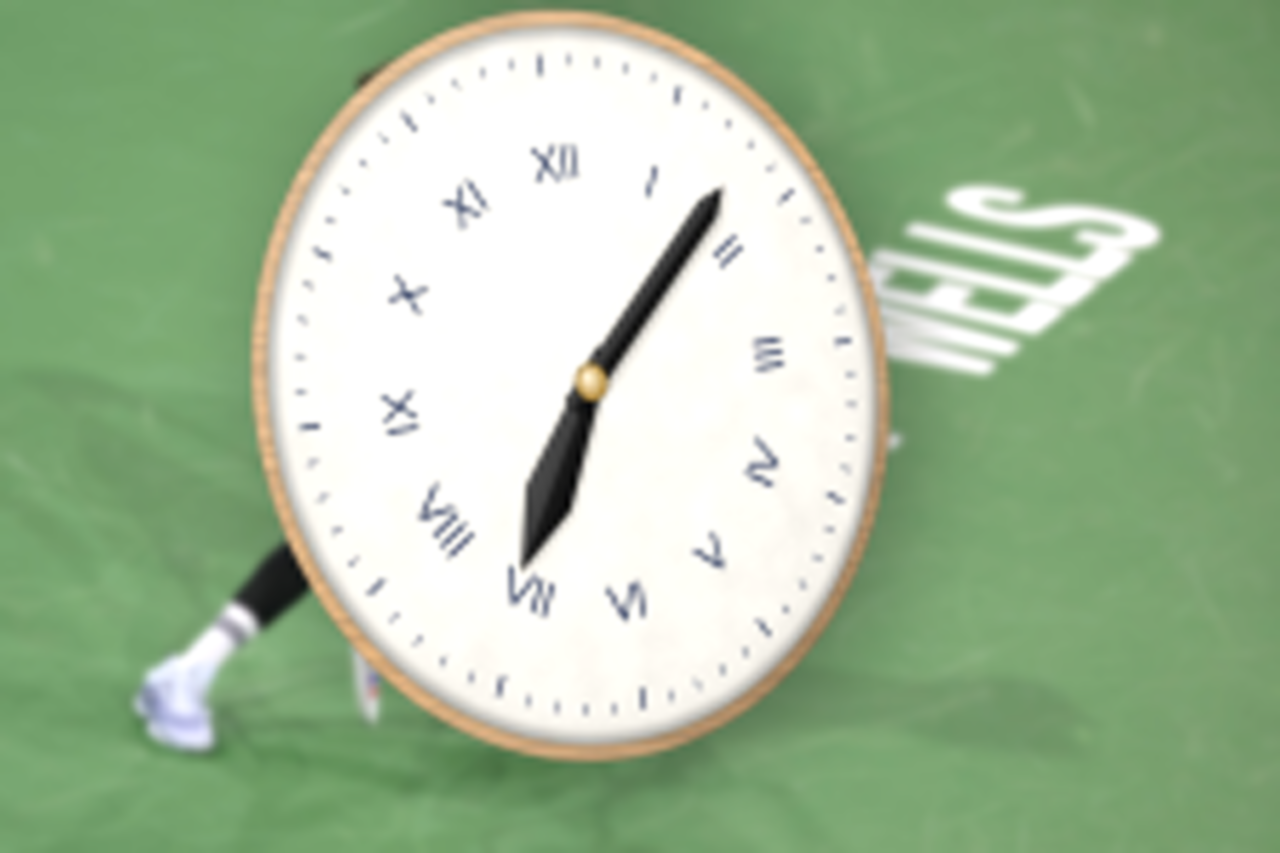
7:08
